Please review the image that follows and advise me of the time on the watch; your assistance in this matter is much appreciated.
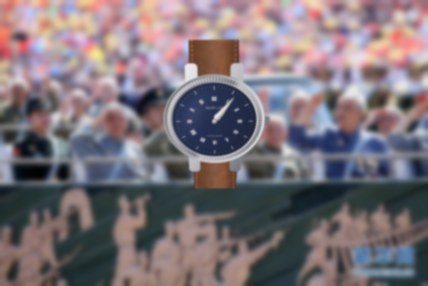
1:06
